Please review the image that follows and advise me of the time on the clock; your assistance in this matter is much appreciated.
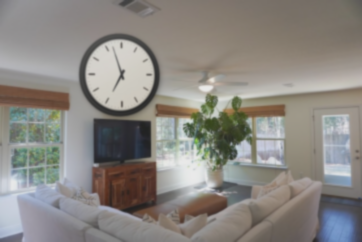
6:57
